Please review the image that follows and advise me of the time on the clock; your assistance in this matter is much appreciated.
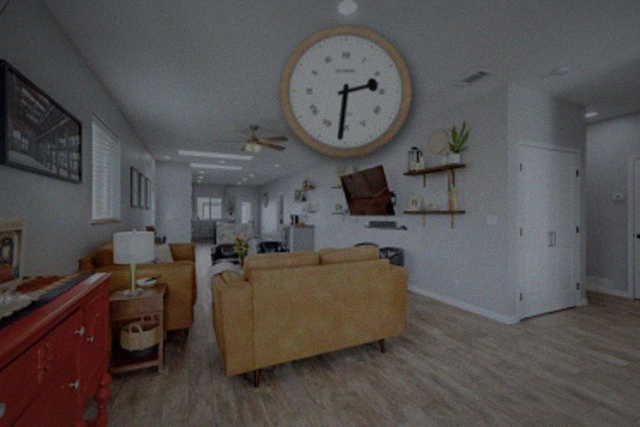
2:31
